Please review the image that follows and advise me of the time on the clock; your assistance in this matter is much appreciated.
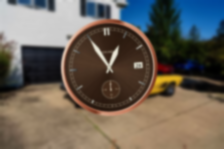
12:55
